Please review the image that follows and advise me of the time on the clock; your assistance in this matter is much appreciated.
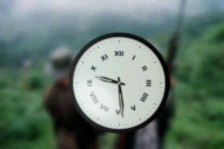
9:29
